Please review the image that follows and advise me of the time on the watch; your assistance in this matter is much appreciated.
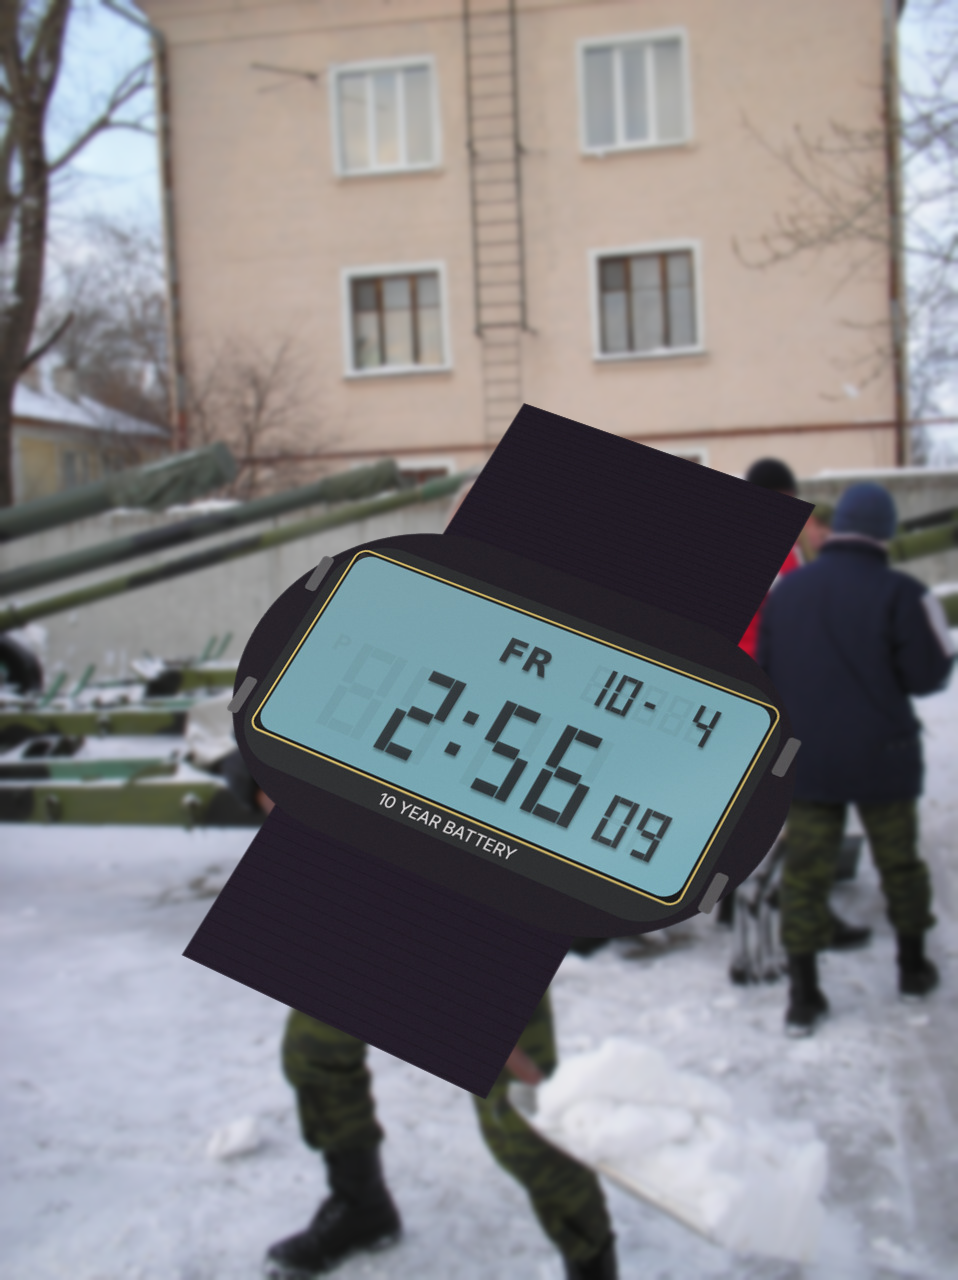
2:56:09
